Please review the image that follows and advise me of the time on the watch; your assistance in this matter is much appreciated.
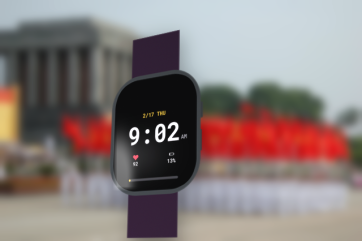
9:02
